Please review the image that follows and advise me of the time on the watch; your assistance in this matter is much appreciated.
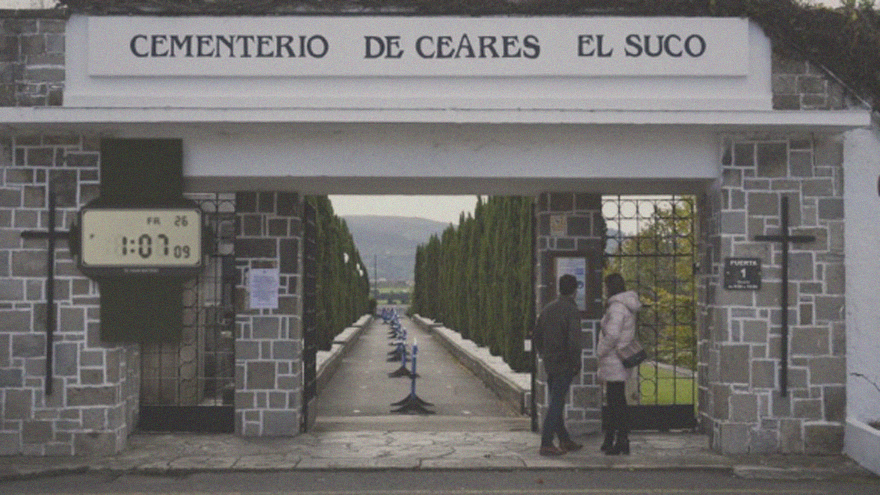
1:07
